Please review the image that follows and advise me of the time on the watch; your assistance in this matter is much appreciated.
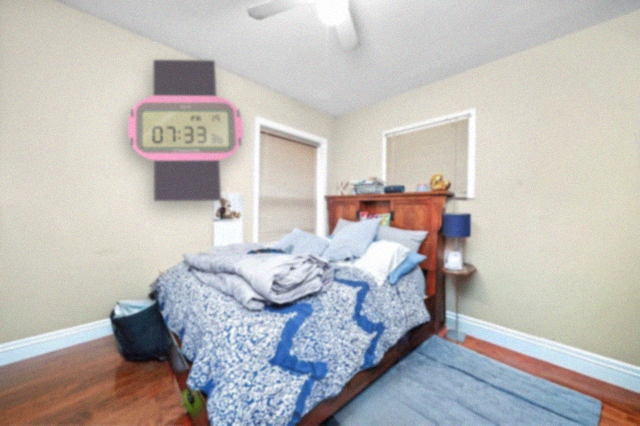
7:33
